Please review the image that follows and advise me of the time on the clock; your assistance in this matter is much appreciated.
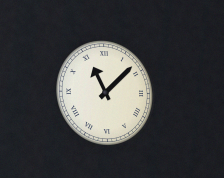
11:08
